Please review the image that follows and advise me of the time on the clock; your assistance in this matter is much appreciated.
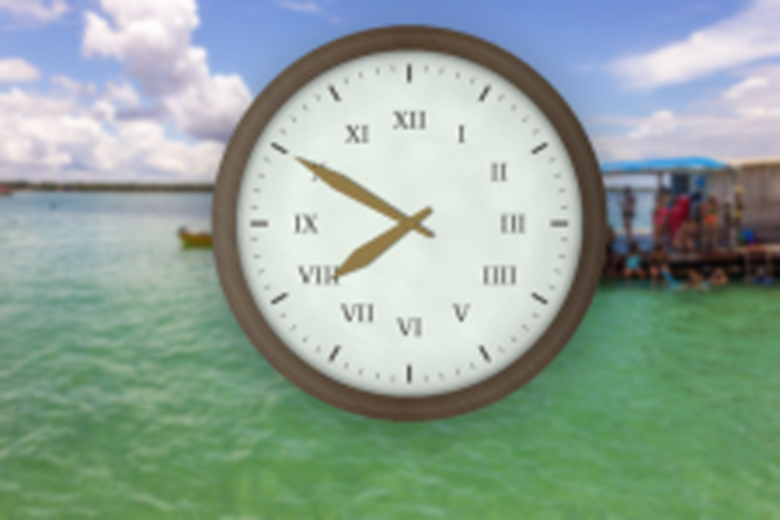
7:50
